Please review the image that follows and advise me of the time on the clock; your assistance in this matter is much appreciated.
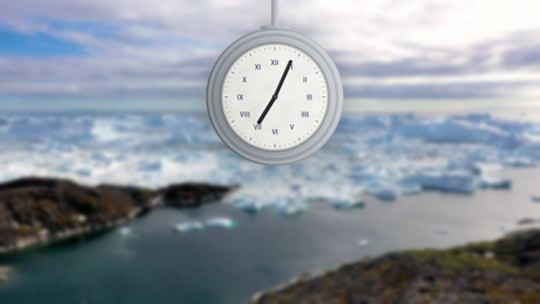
7:04
